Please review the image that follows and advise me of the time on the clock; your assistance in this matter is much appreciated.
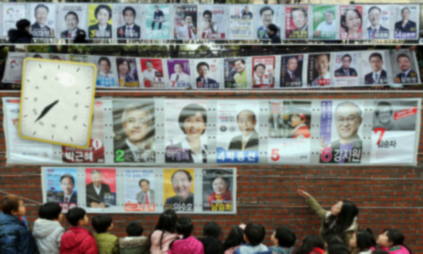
7:37
